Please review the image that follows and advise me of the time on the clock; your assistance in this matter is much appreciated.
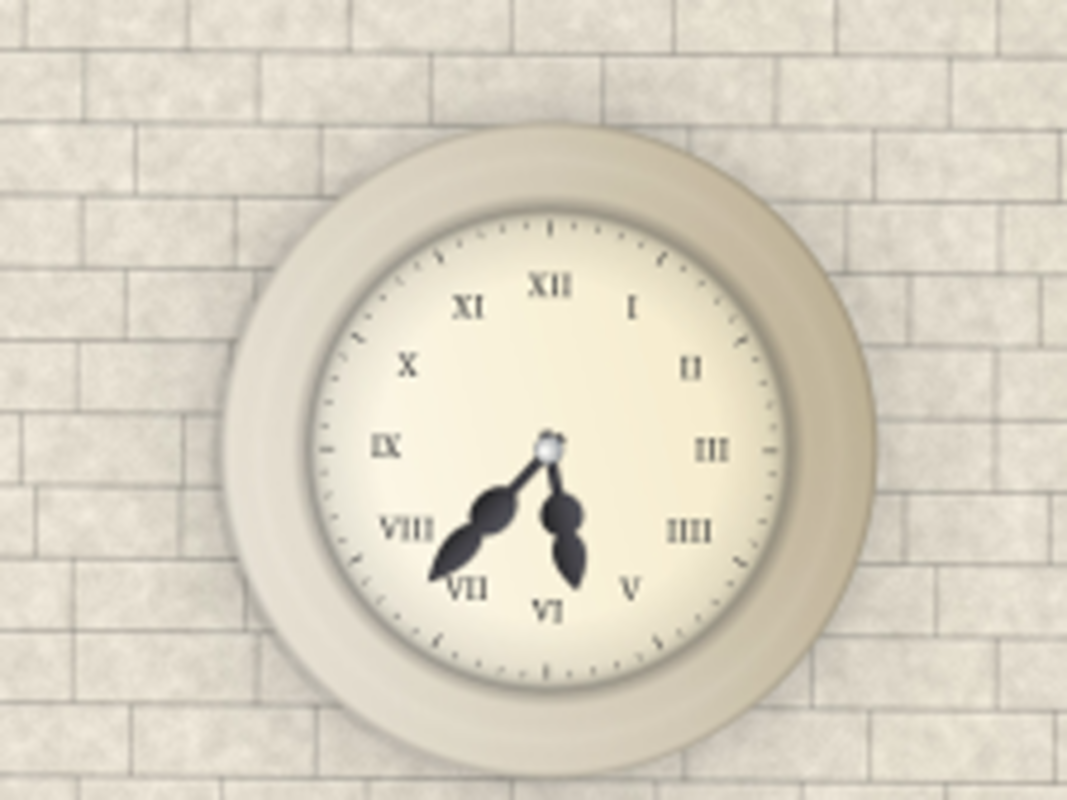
5:37
